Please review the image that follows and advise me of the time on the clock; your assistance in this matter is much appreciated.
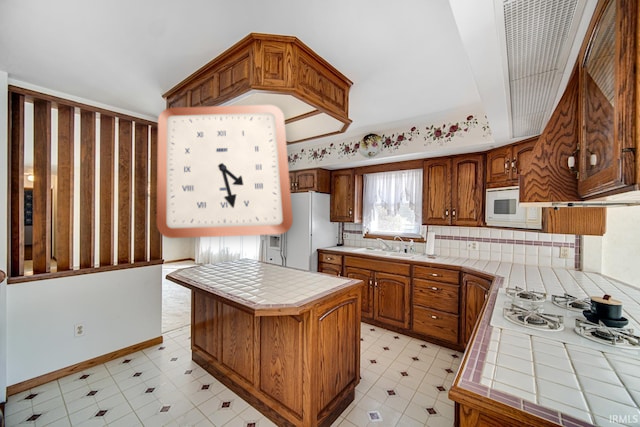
4:28
